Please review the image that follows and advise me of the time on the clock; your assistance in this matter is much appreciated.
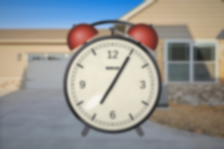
7:05
